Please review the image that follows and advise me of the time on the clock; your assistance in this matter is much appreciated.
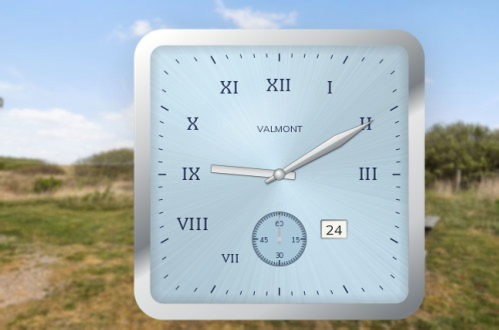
9:10
